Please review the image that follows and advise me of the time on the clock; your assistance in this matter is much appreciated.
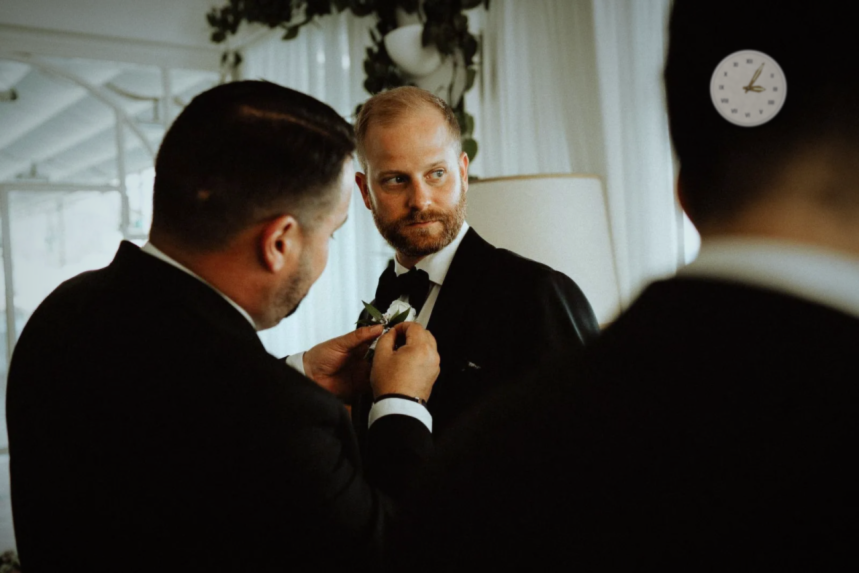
3:05
